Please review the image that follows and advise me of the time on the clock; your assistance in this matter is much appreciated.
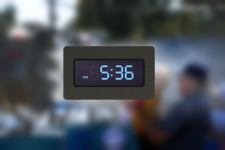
5:36
